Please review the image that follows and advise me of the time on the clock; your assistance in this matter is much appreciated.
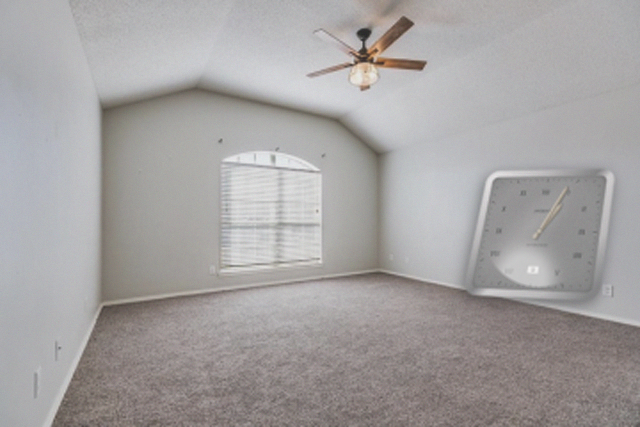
1:04
